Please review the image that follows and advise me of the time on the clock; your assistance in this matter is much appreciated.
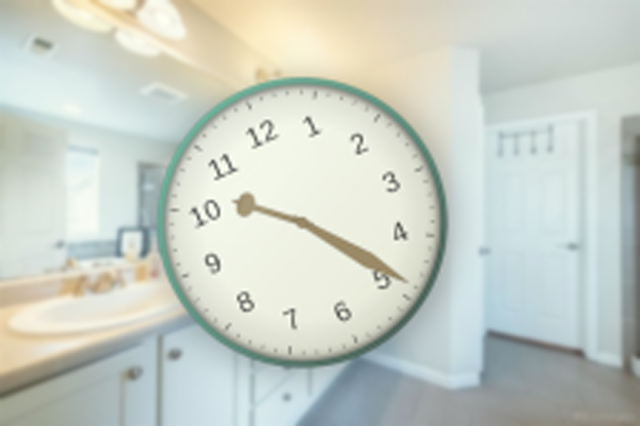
10:24
